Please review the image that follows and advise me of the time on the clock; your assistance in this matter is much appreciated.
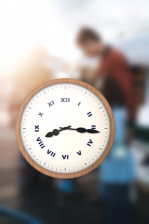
8:16
